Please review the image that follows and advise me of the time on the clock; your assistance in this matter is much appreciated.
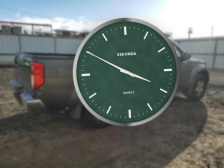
3:50
